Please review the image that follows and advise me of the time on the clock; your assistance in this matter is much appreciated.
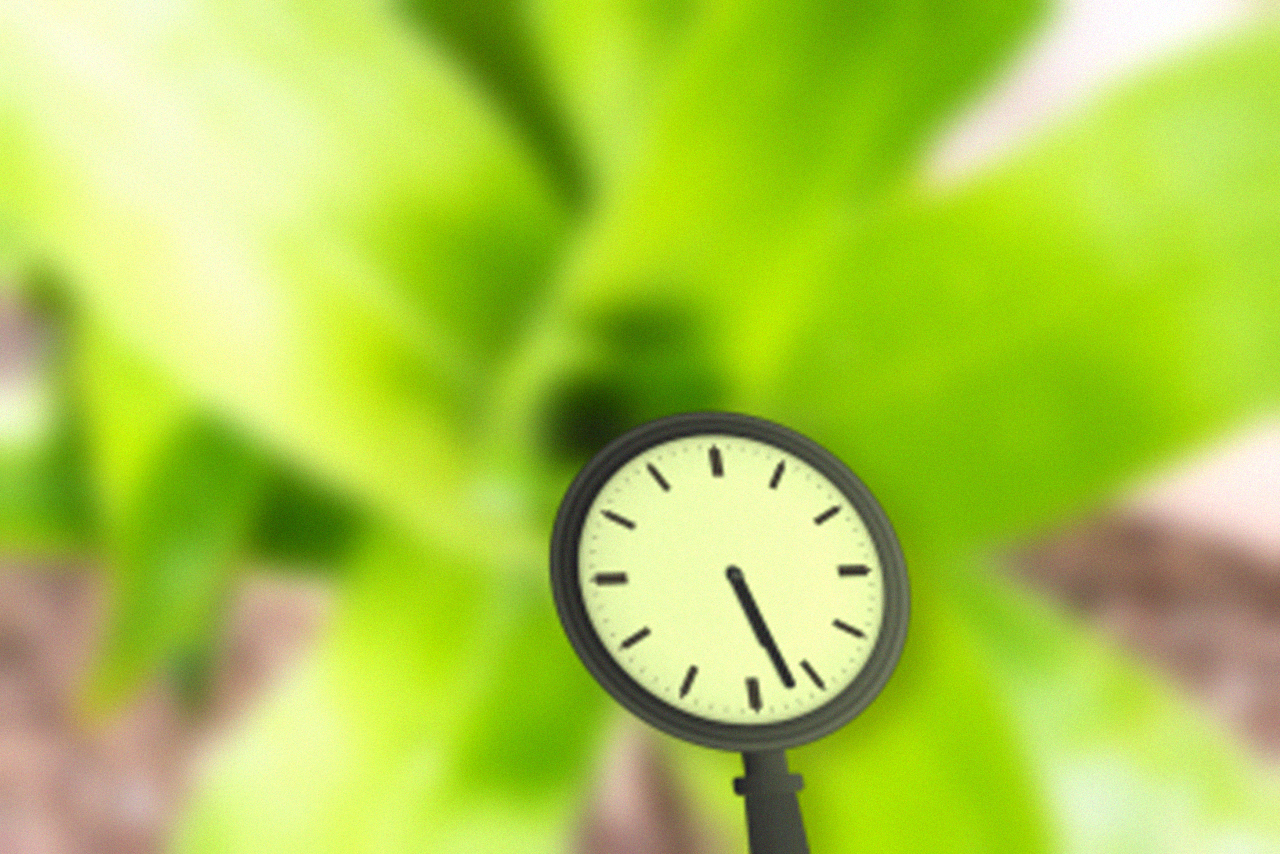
5:27
